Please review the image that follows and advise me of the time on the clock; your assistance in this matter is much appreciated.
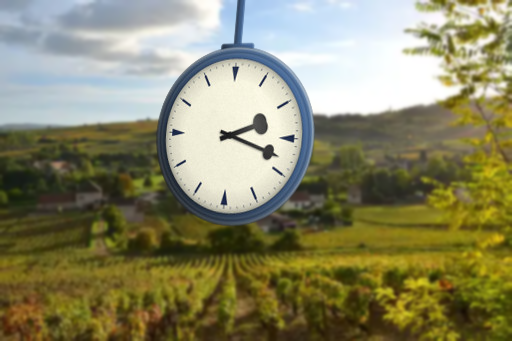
2:18
